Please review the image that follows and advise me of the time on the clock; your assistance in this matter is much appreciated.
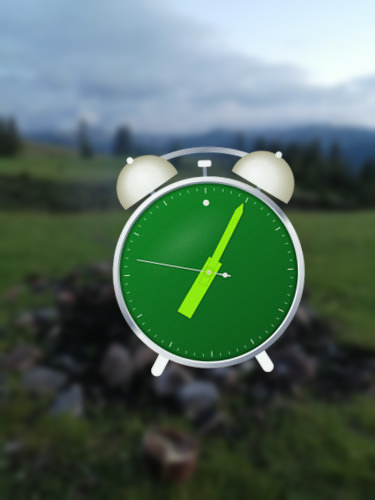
7:04:47
